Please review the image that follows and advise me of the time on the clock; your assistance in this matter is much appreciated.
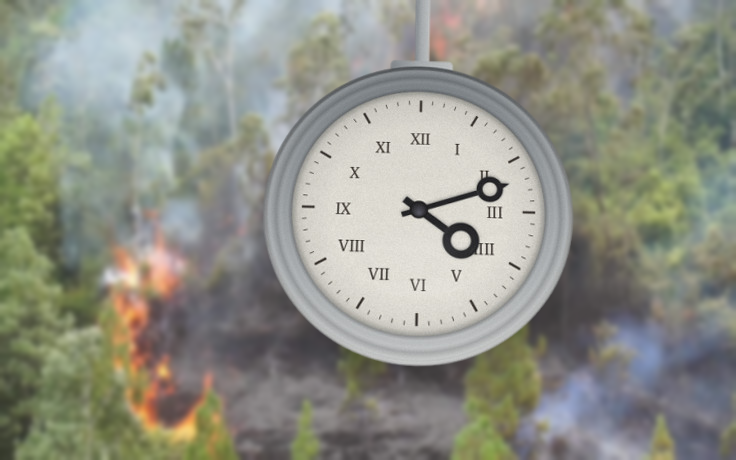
4:12
